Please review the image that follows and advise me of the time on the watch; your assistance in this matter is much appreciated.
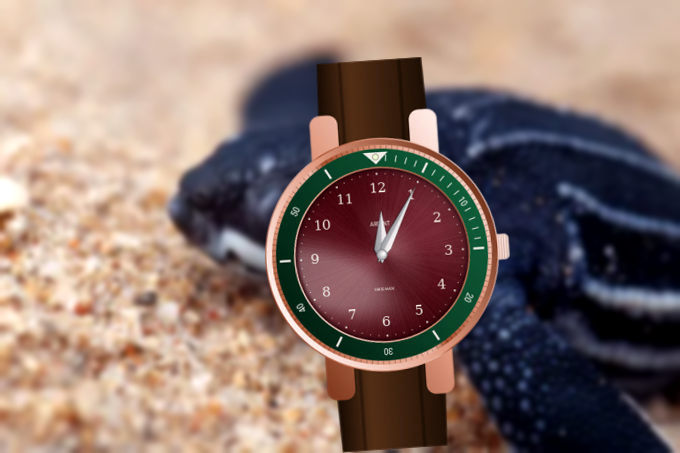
12:05
